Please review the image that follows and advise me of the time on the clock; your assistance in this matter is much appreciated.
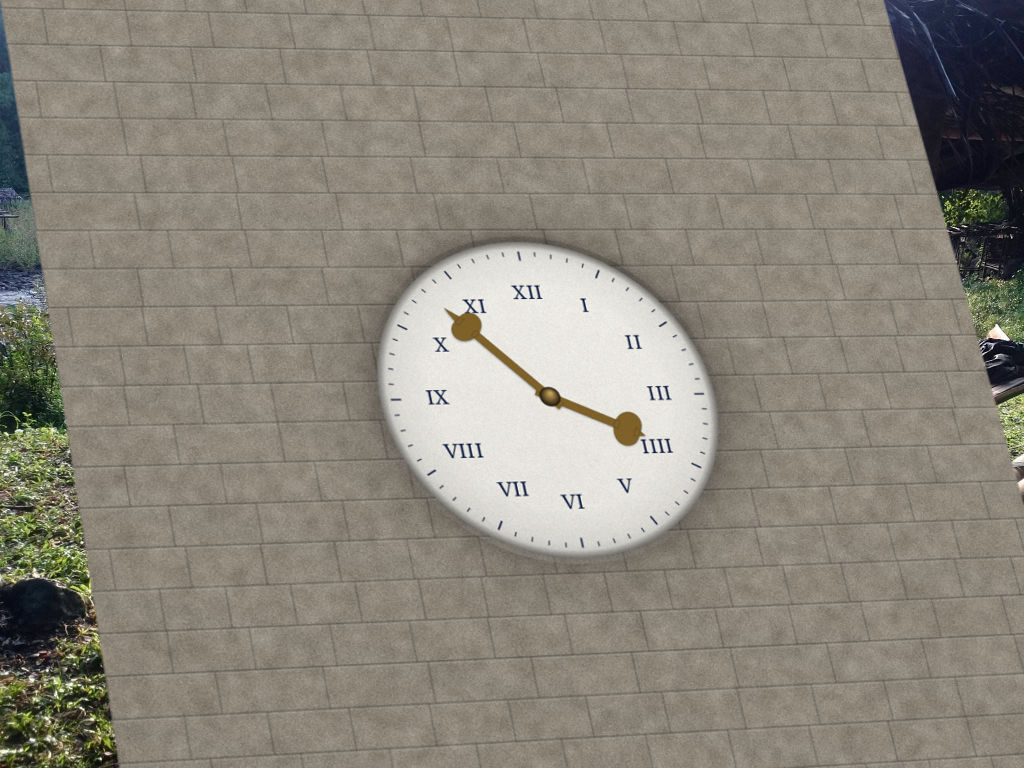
3:53
